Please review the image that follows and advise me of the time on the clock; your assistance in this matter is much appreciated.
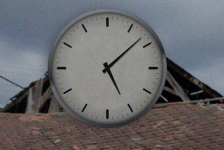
5:08
